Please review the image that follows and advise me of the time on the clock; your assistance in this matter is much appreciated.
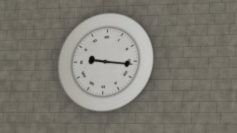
9:16
